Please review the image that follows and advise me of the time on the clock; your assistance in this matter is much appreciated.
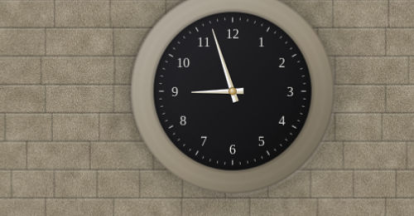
8:57
